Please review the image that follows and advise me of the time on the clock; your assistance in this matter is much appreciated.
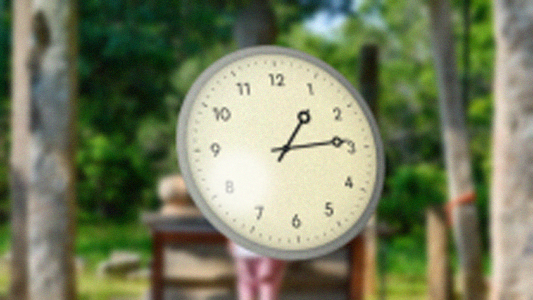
1:14
